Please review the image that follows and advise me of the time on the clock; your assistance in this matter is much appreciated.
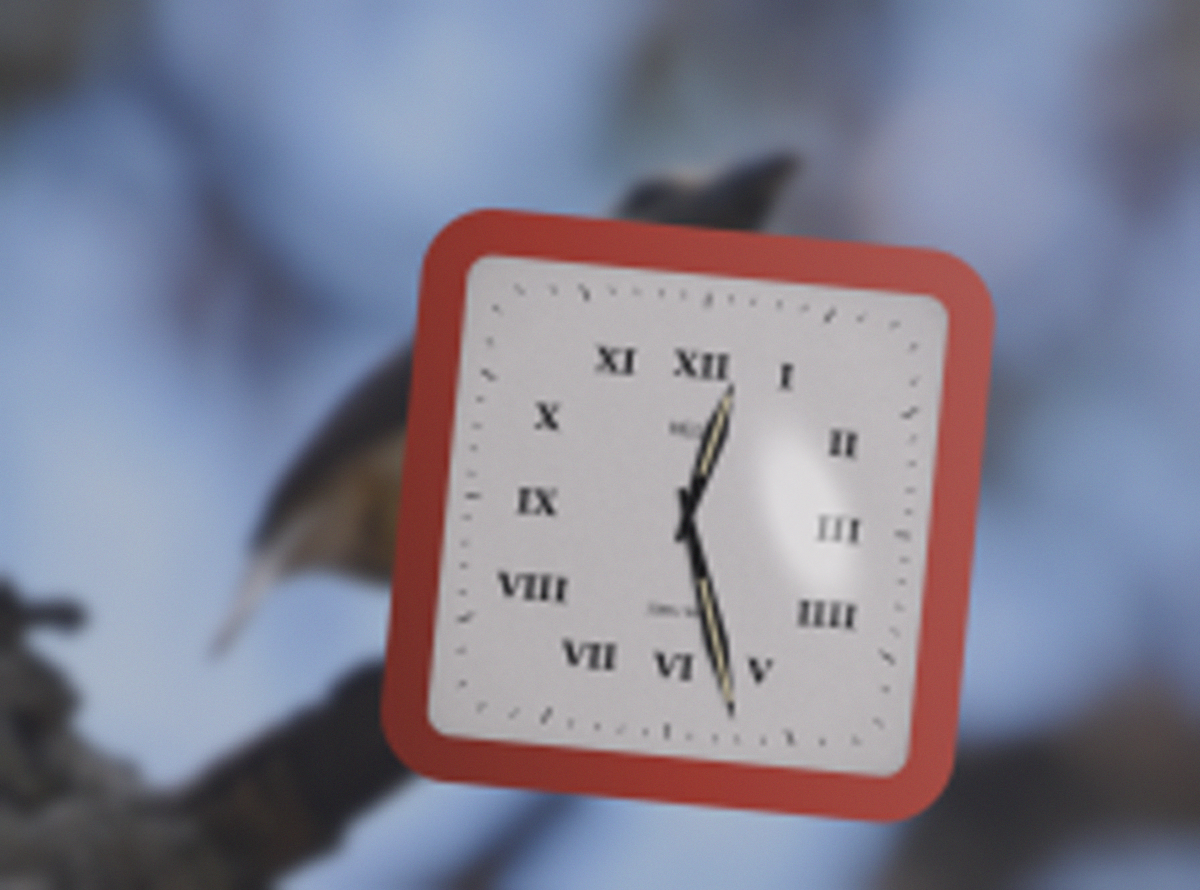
12:27
